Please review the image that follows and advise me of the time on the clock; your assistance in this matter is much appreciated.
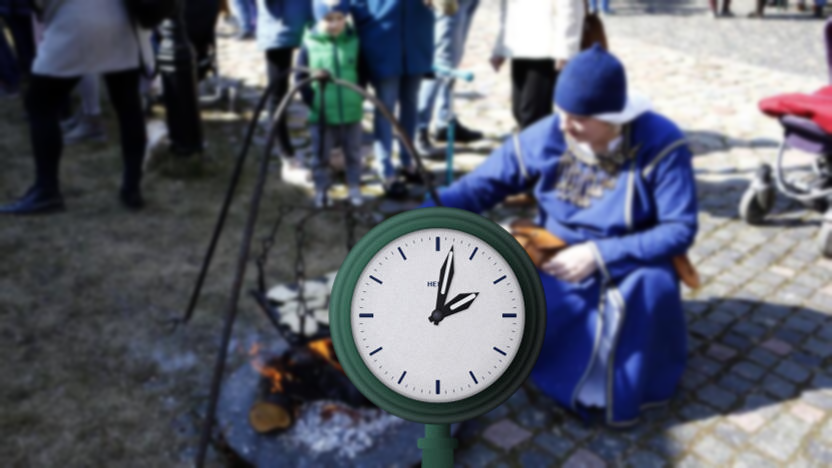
2:02
